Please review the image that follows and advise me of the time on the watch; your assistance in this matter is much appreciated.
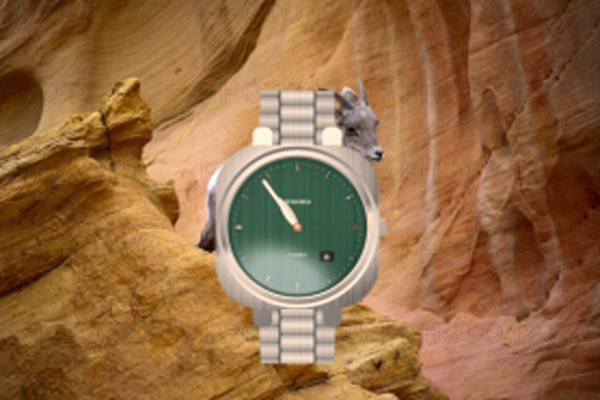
10:54
